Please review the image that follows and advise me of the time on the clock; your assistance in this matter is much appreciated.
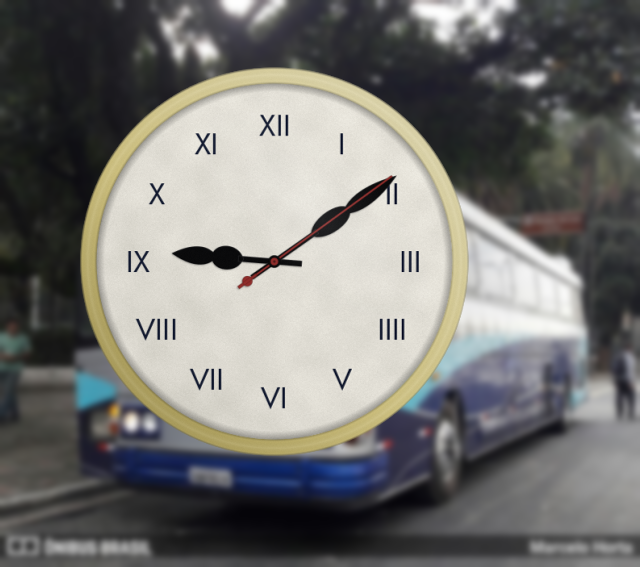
9:09:09
